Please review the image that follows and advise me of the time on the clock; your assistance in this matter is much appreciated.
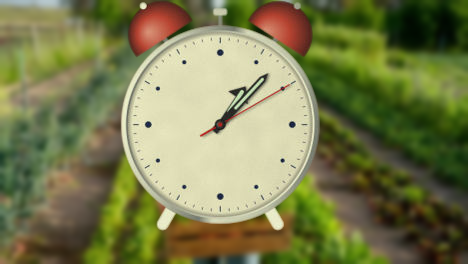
1:07:10
